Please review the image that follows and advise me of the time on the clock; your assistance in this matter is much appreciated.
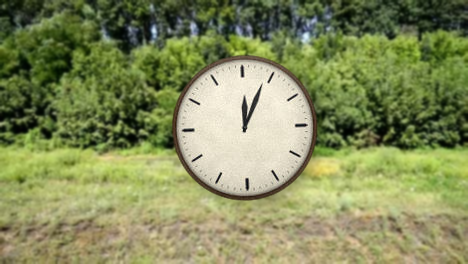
12:04
